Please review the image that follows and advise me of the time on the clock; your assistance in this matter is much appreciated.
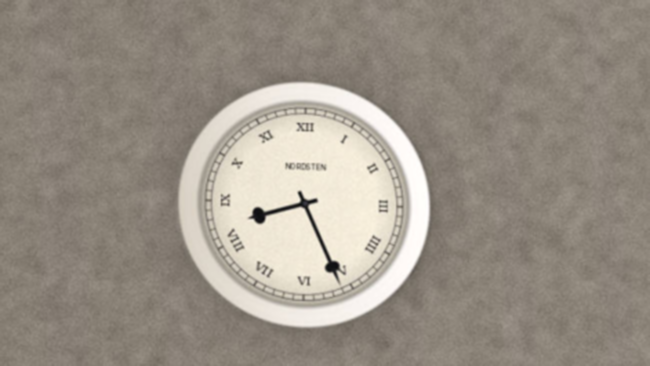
8:26
